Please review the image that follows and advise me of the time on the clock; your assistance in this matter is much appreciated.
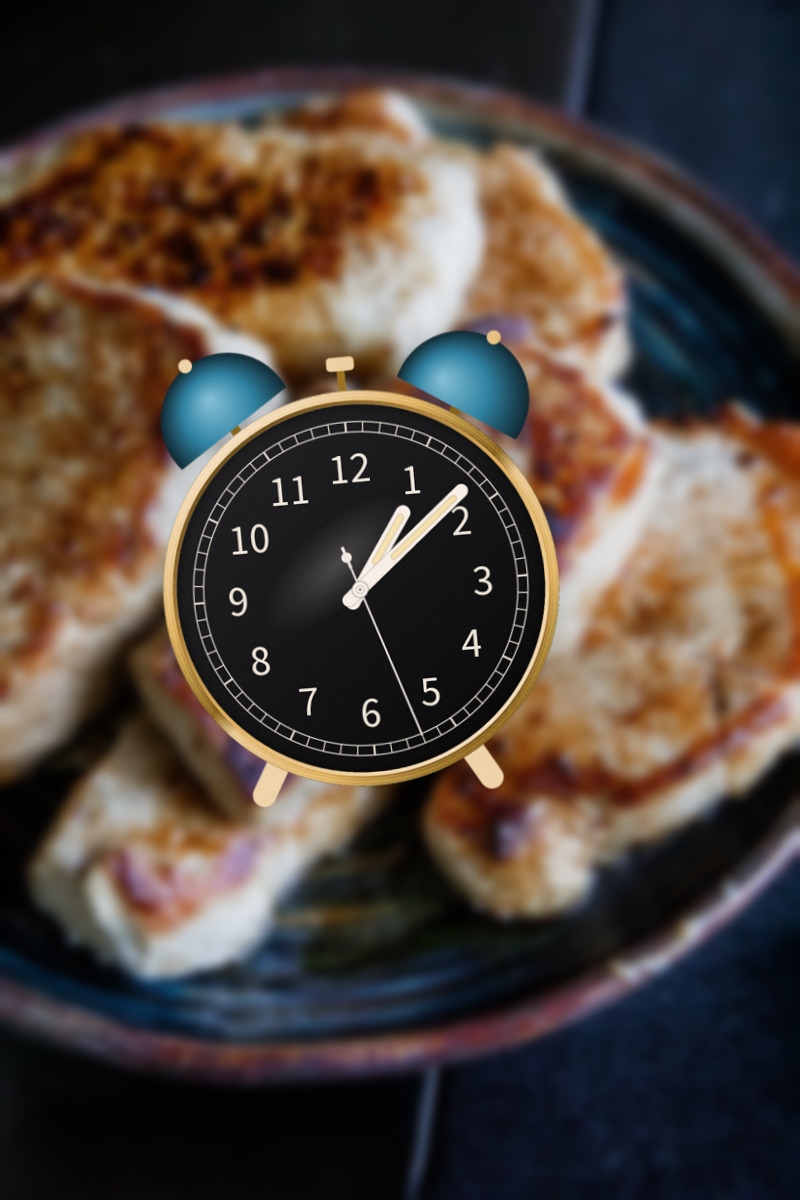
1:08:27
